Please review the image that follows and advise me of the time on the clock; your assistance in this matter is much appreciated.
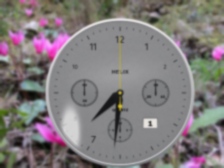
7:31
